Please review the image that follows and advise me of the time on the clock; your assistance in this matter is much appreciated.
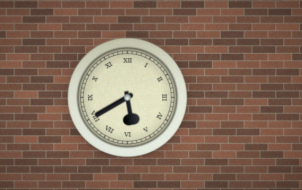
5:40
